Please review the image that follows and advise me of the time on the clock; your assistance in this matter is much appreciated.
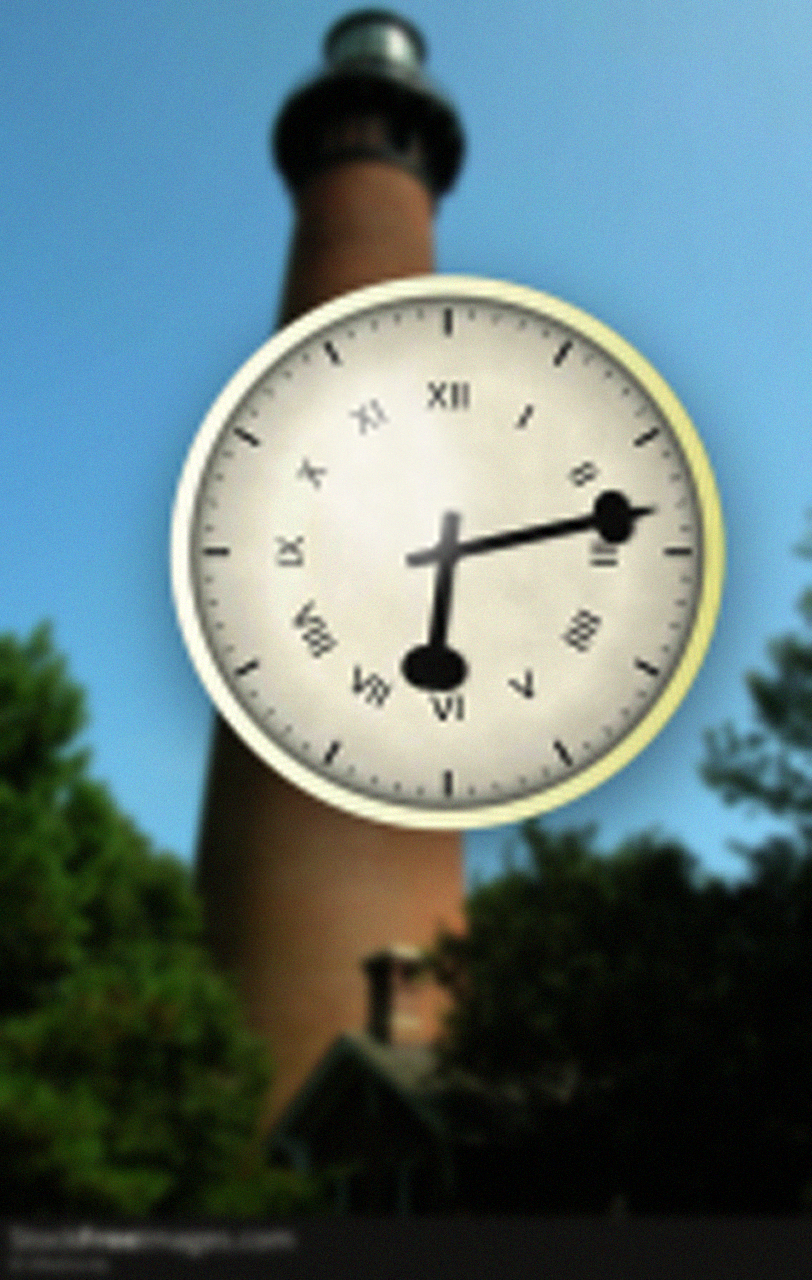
6:13
